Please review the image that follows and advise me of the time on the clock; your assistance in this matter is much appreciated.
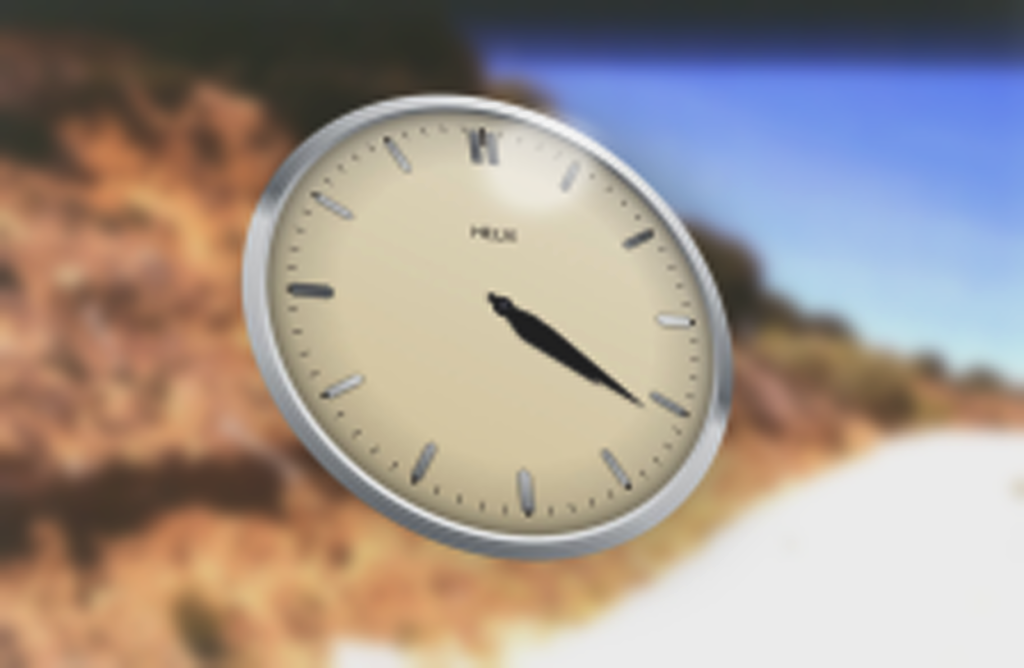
4:21
